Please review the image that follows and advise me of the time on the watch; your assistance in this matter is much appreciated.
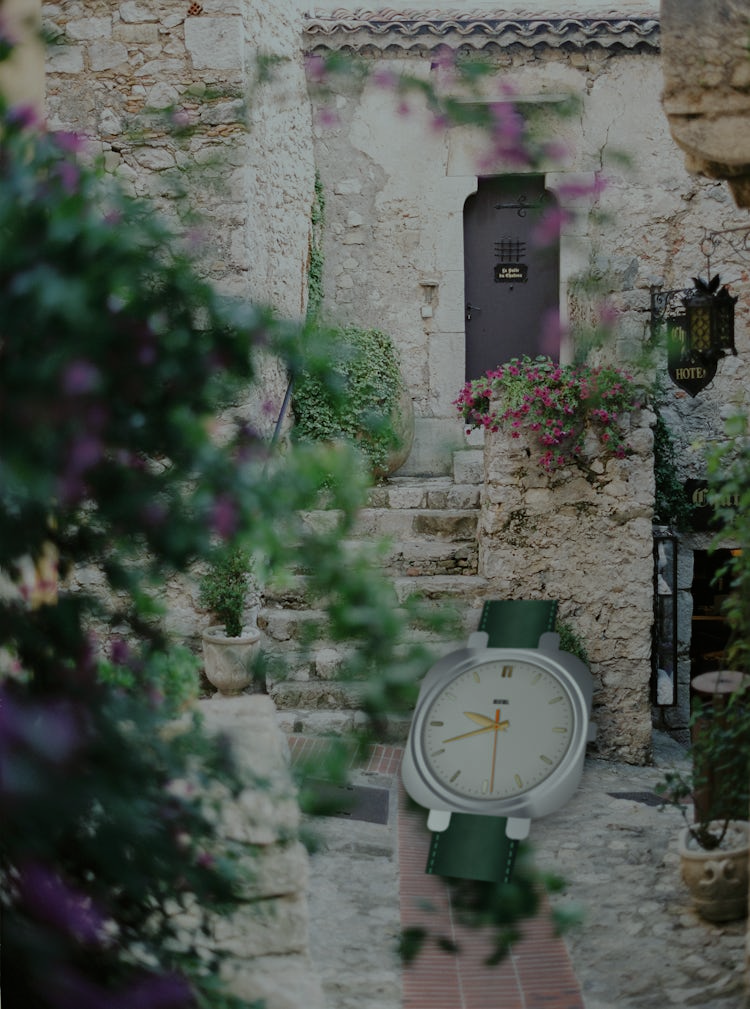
9:41:29
